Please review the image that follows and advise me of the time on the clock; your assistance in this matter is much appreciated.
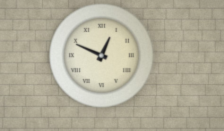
12:49
